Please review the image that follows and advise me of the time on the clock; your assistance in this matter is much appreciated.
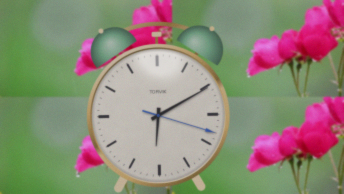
6:10:18
